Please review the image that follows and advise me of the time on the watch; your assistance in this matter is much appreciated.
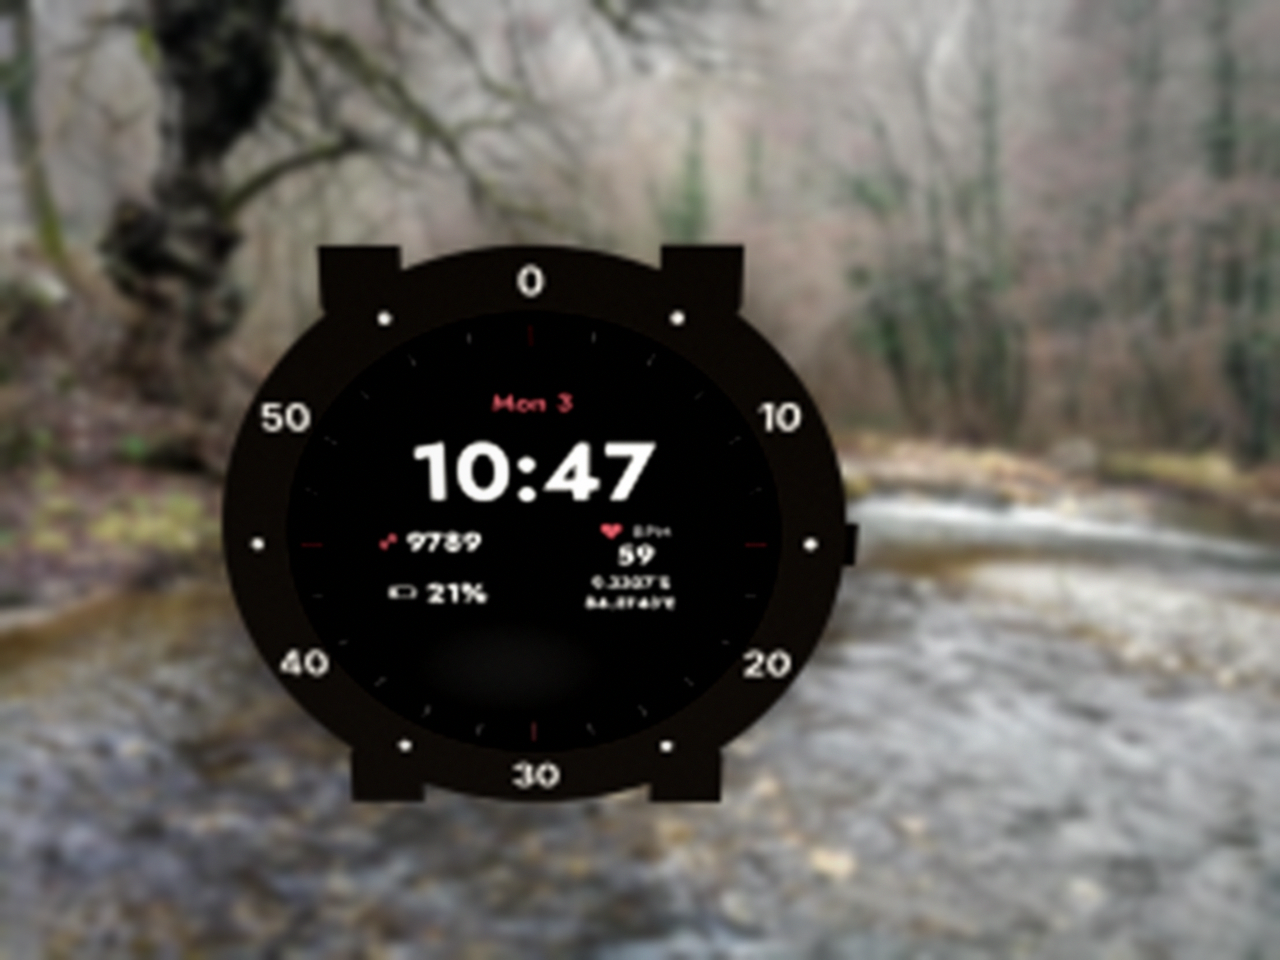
10:47
